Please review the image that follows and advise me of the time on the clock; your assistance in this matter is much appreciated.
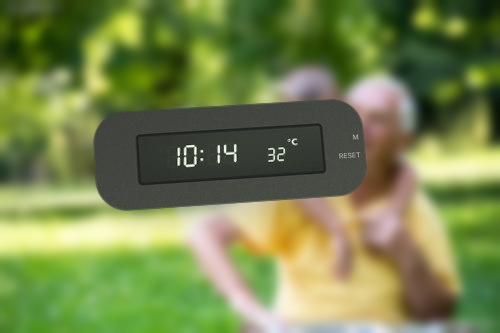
10:14
